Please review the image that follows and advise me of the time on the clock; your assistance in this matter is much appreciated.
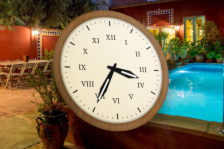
3:35
